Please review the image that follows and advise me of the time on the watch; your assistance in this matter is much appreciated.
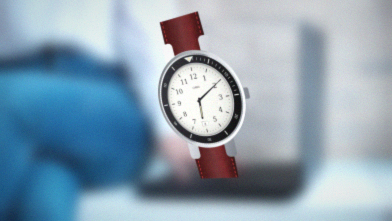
6:10
